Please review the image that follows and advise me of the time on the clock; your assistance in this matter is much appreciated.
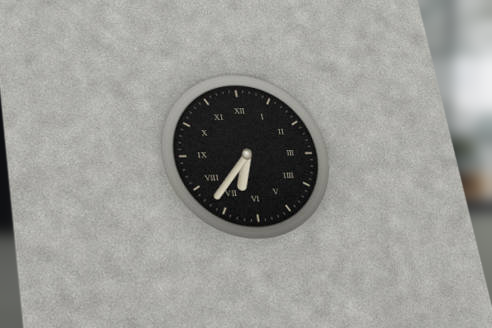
6:37
